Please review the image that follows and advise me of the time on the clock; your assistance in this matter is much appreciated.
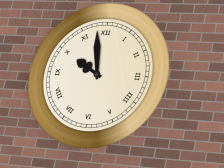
9:58
